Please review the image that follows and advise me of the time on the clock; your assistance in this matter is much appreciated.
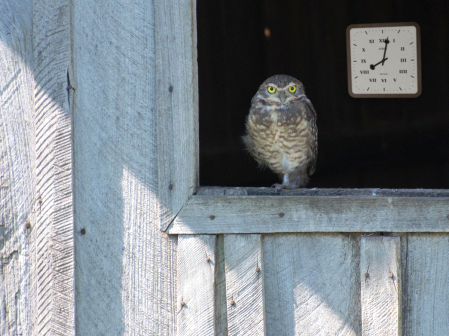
8:02
